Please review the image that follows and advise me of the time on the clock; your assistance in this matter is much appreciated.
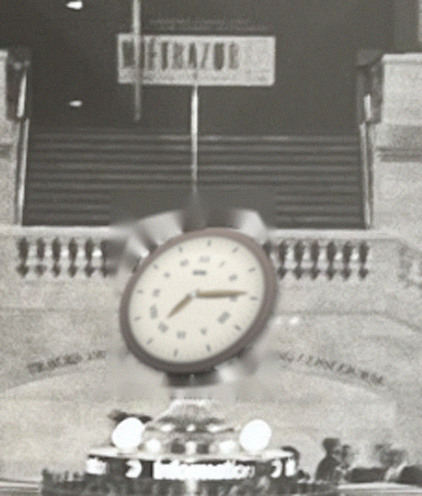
7:14
